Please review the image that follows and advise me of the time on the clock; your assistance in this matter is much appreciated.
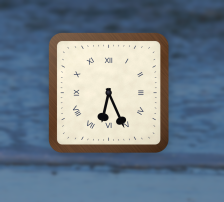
6:26
